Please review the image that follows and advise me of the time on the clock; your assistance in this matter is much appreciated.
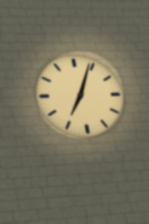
7:04
